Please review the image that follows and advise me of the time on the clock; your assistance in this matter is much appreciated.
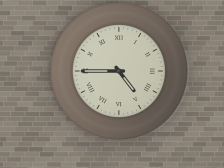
4:45
